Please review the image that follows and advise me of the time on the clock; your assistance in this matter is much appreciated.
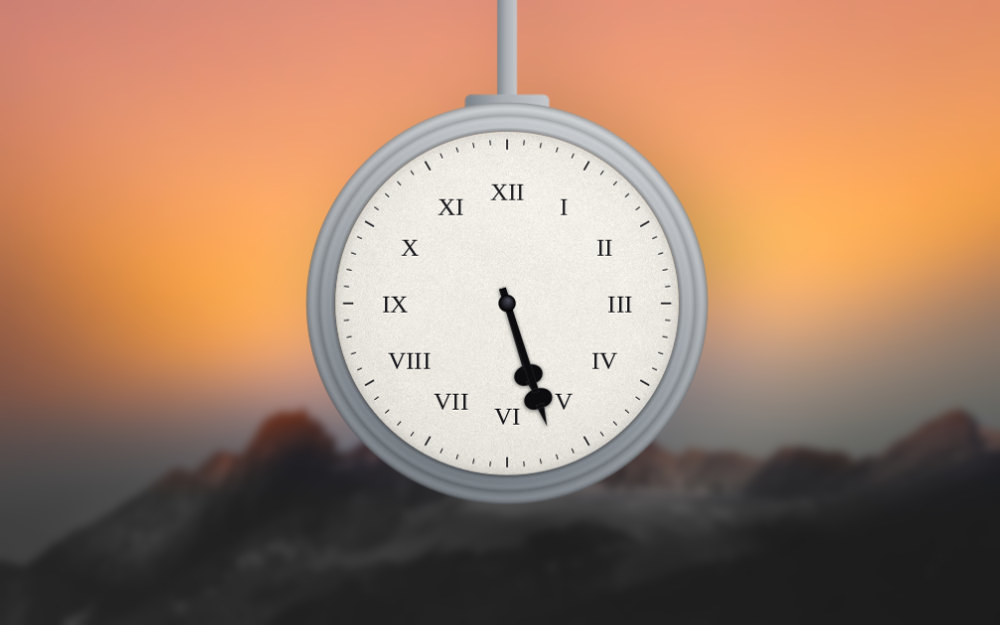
5:27
